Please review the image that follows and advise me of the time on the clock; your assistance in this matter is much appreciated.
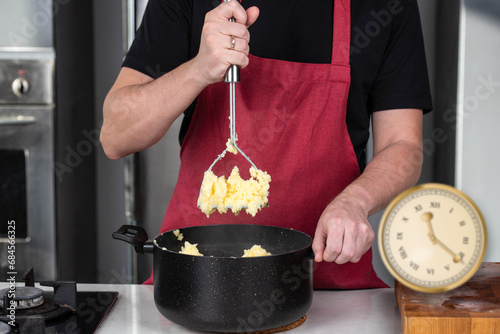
11:21
